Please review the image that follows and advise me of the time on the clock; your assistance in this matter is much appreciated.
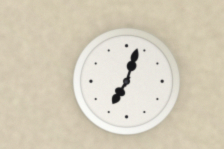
7:03
